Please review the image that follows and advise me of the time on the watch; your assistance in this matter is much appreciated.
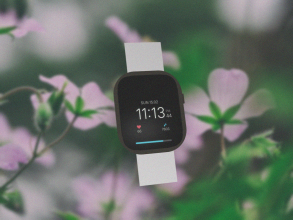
11:13
